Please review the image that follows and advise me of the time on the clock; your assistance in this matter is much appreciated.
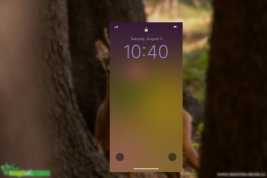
10:40
